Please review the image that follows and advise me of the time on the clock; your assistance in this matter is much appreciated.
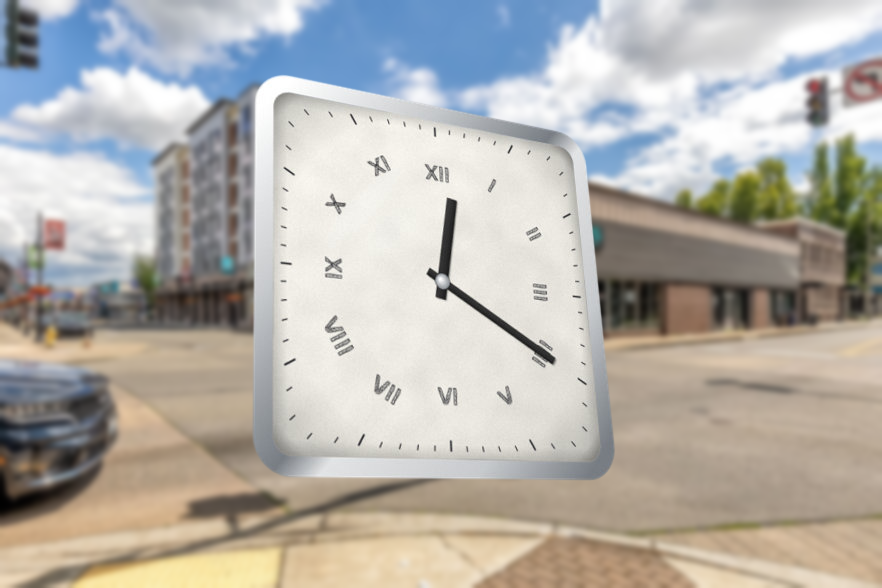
12:20
